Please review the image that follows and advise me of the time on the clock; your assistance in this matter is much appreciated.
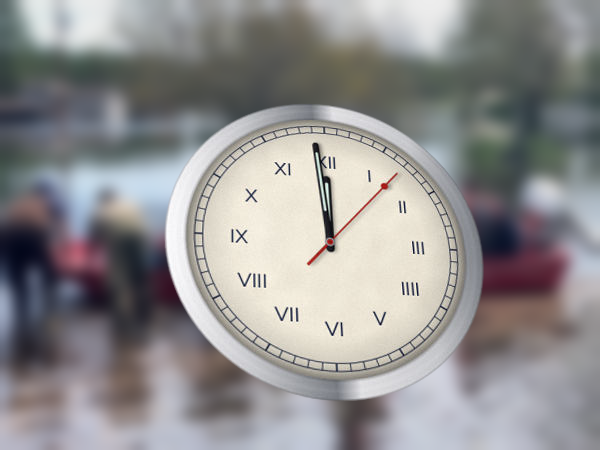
11:59:07
